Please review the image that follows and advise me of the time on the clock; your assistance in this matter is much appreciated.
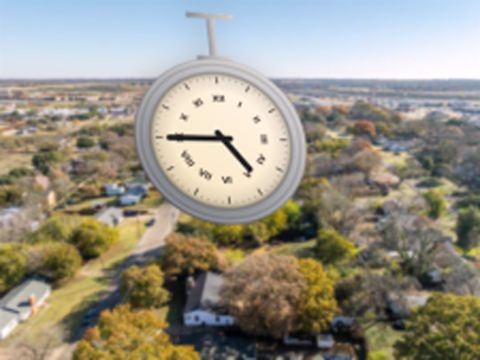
4:45
